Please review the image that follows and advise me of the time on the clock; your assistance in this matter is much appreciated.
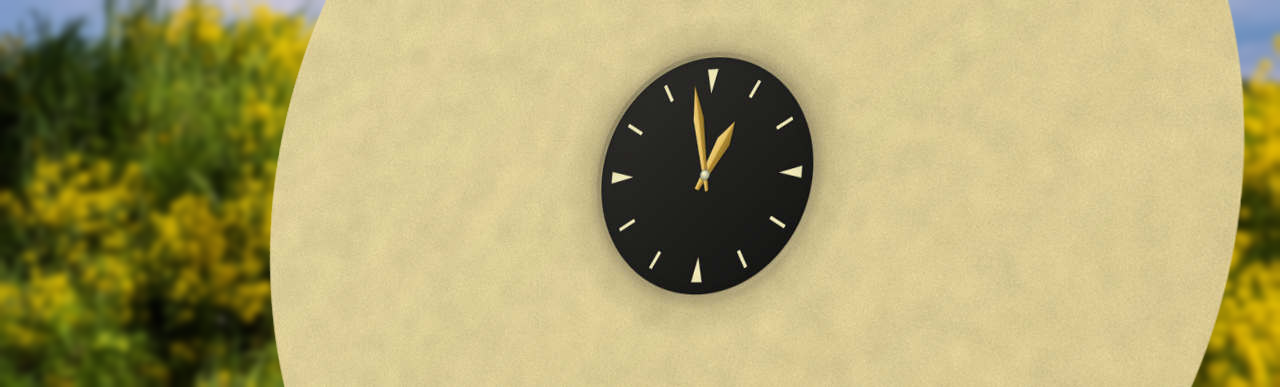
12:58
